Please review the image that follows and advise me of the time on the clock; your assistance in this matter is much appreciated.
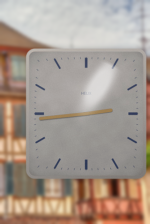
2:44
